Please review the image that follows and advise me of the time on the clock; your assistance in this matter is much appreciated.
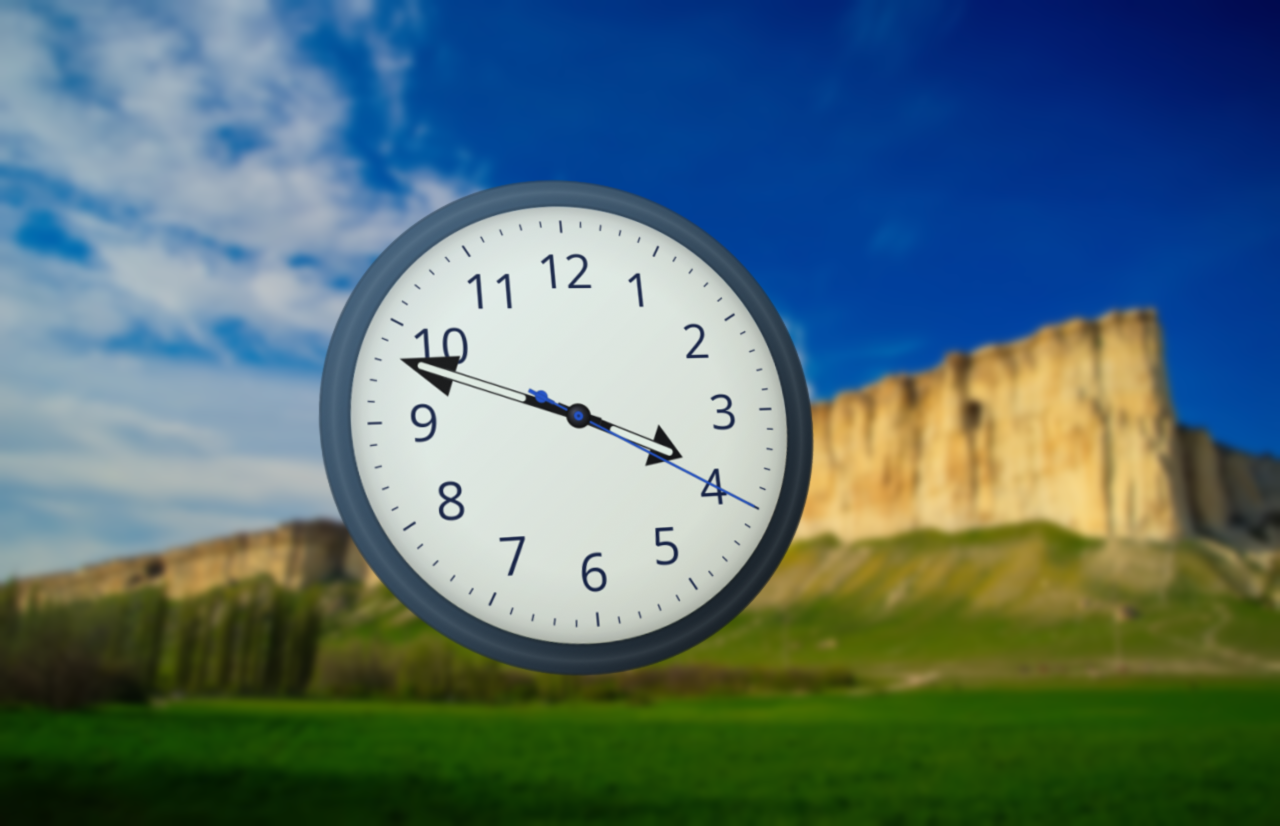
3:48:20
